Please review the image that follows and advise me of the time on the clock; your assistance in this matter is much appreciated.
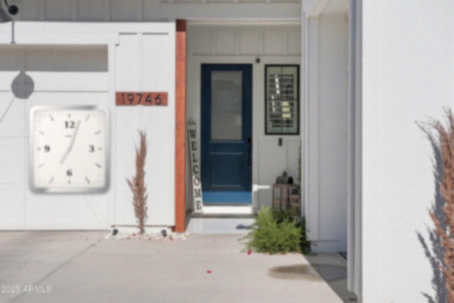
7:03
